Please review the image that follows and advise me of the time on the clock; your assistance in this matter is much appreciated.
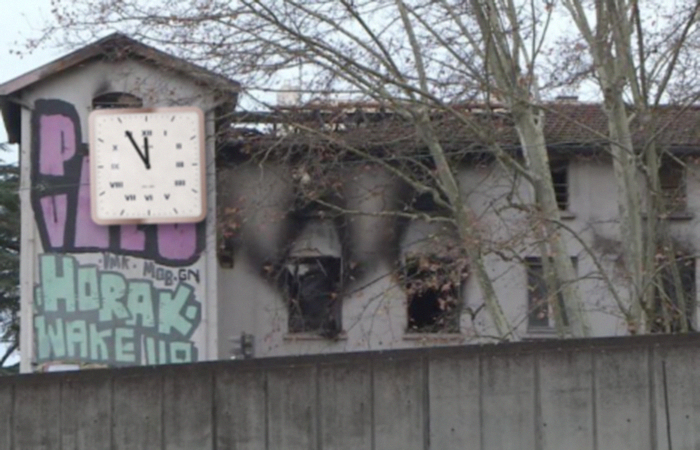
11:55
